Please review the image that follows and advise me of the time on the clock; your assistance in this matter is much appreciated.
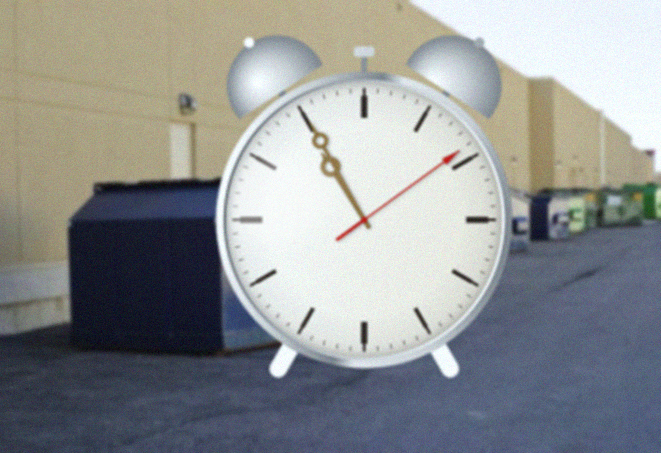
10:55:09
